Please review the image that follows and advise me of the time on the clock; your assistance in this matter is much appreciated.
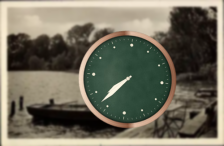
7:37
